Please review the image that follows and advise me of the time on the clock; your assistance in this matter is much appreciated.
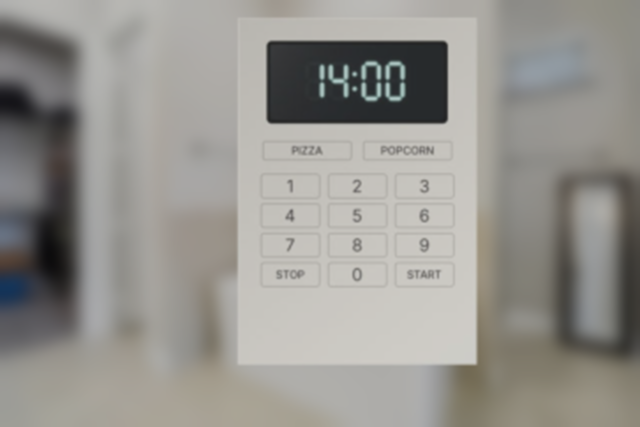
14:00
